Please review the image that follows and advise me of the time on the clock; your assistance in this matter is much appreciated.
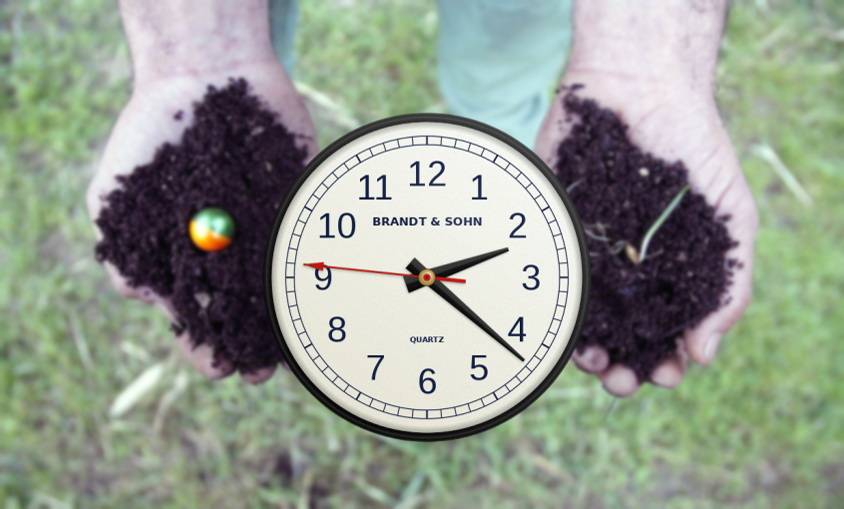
2:21:46
